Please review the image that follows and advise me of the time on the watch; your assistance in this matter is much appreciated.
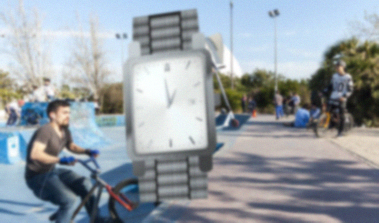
12:59
